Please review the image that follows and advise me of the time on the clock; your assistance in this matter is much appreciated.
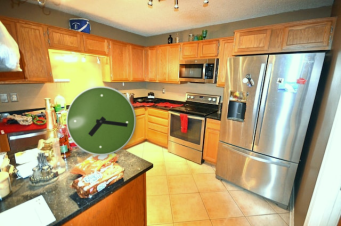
7:16
